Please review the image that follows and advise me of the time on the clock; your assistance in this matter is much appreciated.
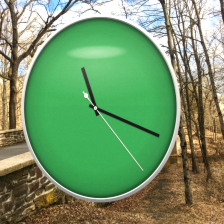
11:18:23
